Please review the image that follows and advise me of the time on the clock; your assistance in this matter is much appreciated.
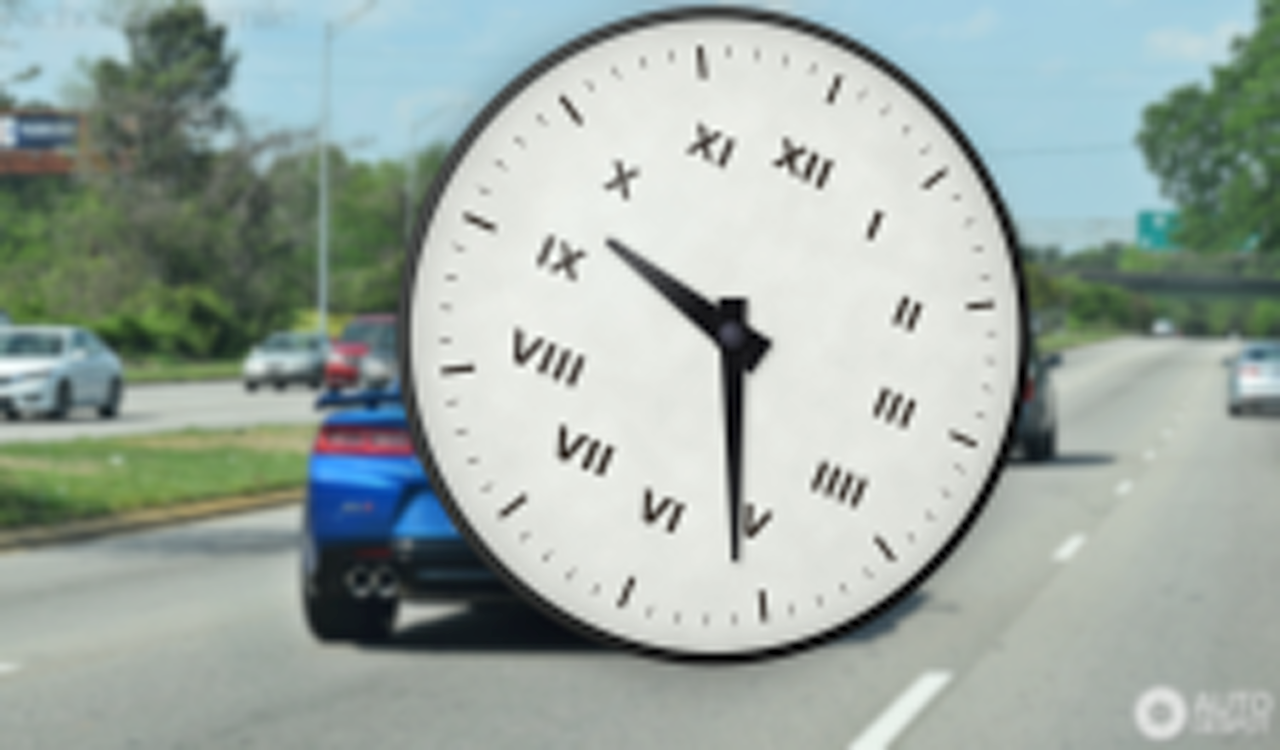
9:26
